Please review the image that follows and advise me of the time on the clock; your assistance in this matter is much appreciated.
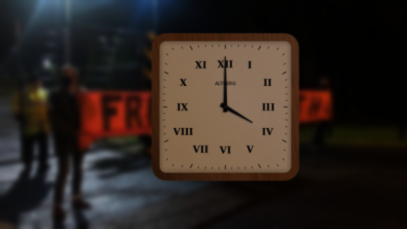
4:00
